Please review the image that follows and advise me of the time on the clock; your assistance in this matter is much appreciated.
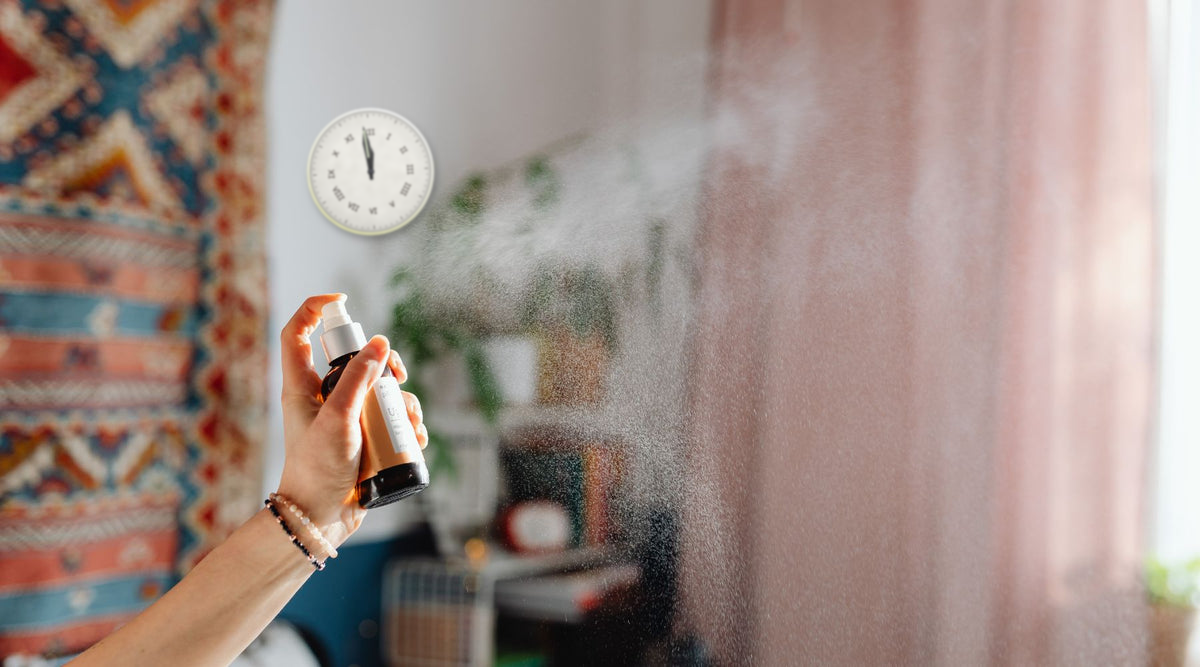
11:59
